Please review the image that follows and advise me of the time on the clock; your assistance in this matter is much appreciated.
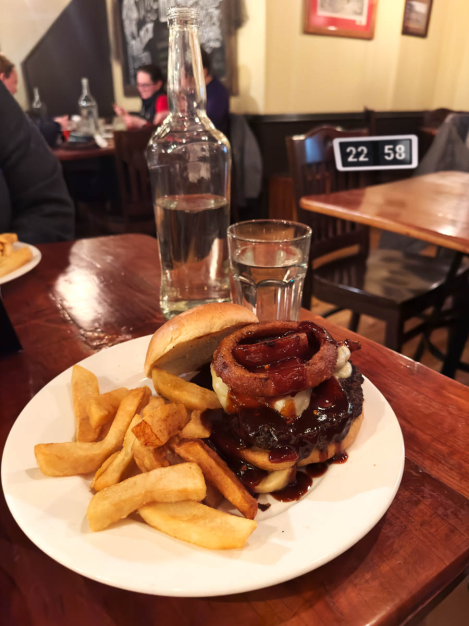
22:58
